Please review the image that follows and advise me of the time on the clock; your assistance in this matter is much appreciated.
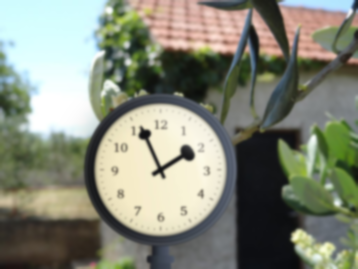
1:56
